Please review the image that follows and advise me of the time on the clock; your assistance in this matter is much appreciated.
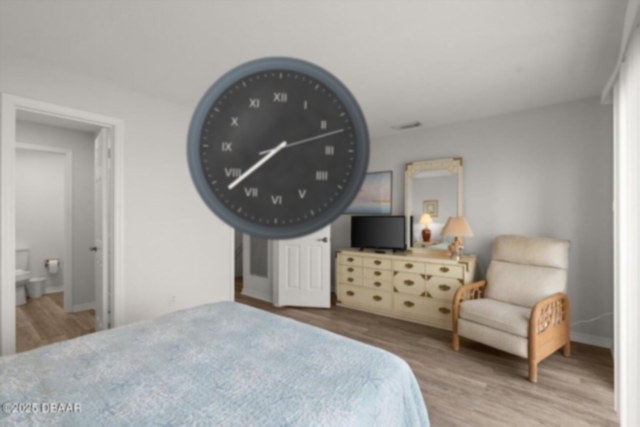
7:38:12
